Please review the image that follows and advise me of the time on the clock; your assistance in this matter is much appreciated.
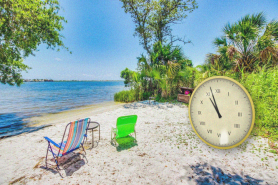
10:57
